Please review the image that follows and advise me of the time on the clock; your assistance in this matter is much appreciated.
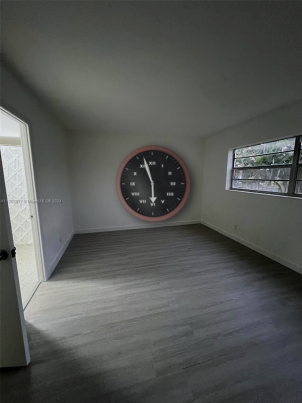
5:57
